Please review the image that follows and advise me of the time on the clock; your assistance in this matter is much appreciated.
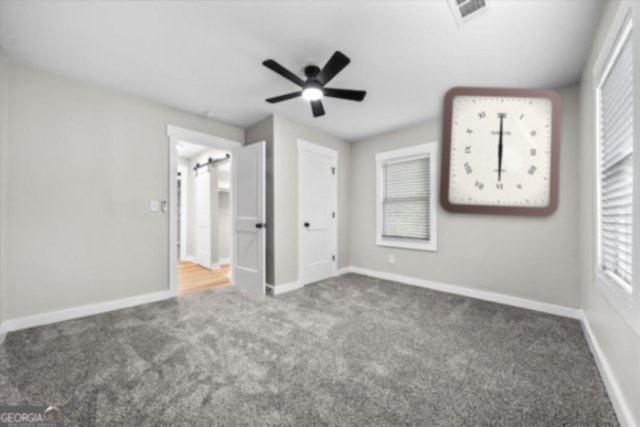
6:00
